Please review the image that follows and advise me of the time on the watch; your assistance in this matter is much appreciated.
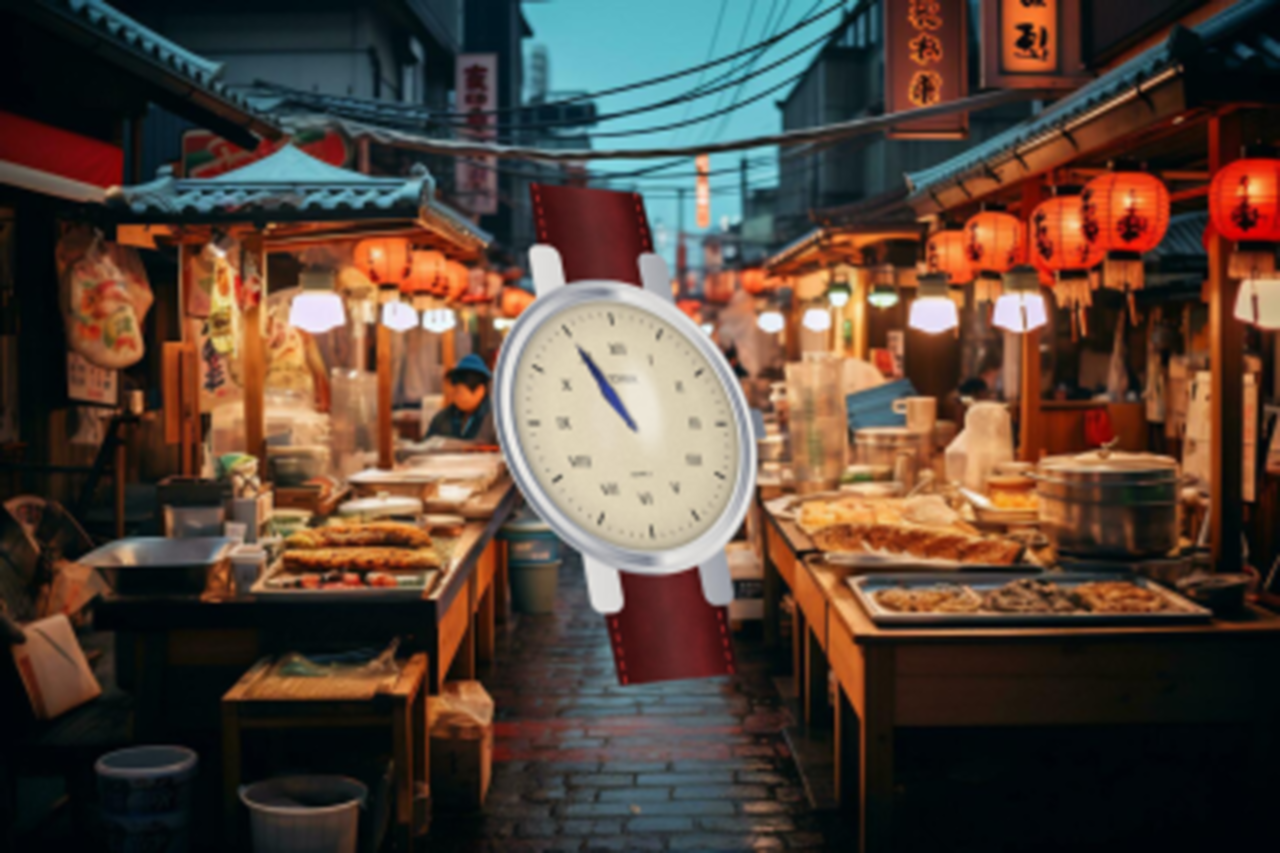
10:55
